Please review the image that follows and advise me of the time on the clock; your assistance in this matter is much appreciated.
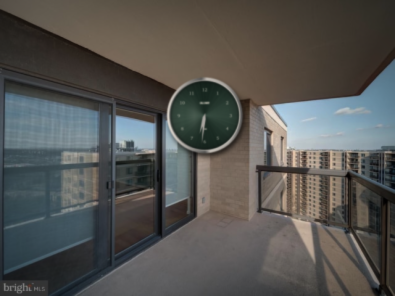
6:31
